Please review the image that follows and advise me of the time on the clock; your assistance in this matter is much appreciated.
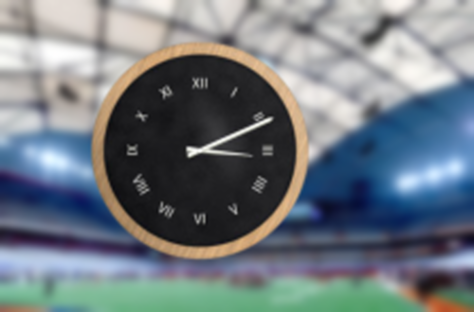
3:11
